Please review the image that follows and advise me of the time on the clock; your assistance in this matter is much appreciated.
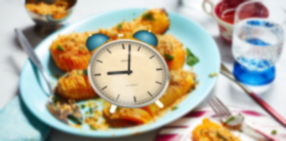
9:02
